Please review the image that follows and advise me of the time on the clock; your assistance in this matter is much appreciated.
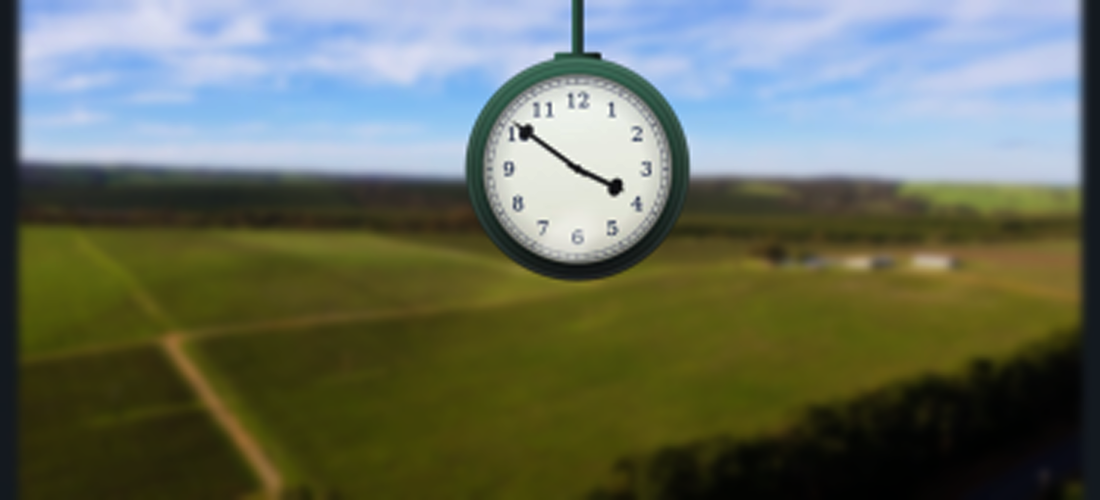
3:51
